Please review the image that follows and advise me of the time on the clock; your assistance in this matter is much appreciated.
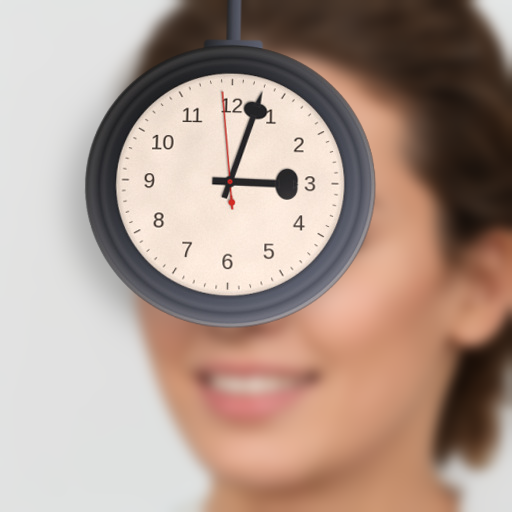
3:02:59
